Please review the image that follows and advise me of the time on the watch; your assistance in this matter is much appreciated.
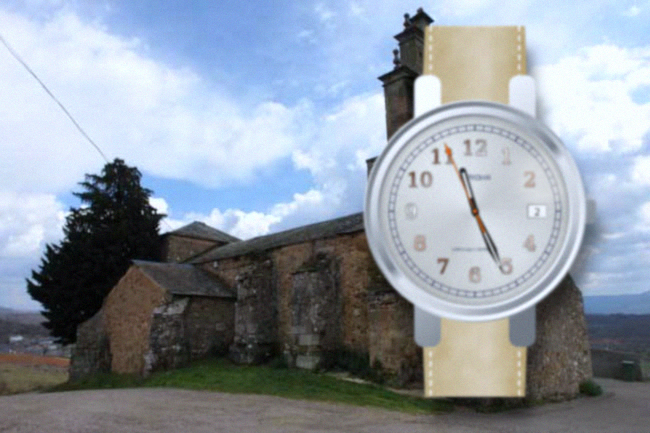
11:25:56
